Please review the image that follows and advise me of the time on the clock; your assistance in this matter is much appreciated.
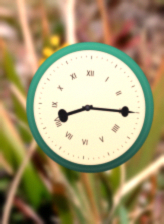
8:15
